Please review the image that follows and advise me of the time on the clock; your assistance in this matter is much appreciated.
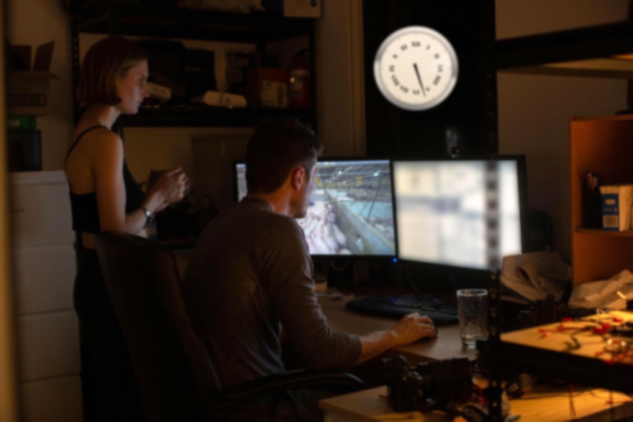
5:27
